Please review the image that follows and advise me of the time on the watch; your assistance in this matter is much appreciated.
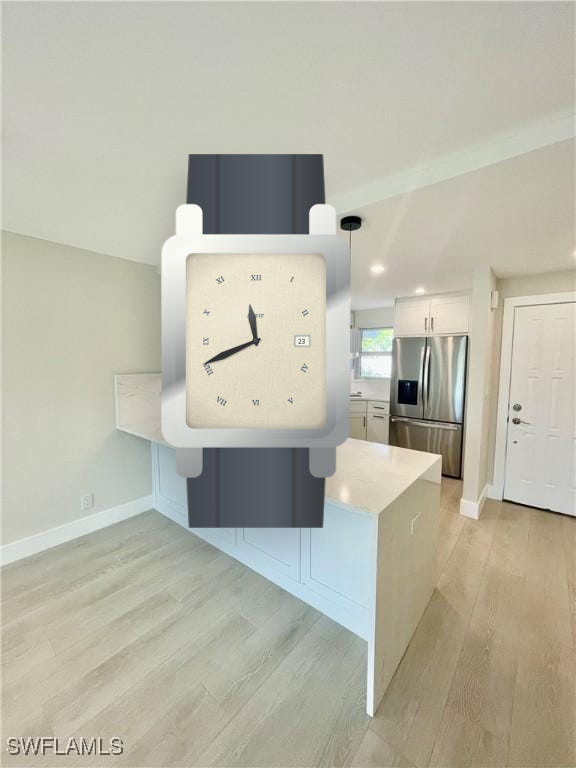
11:41
